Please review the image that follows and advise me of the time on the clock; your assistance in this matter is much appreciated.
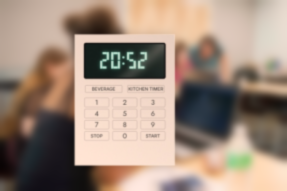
20:52
